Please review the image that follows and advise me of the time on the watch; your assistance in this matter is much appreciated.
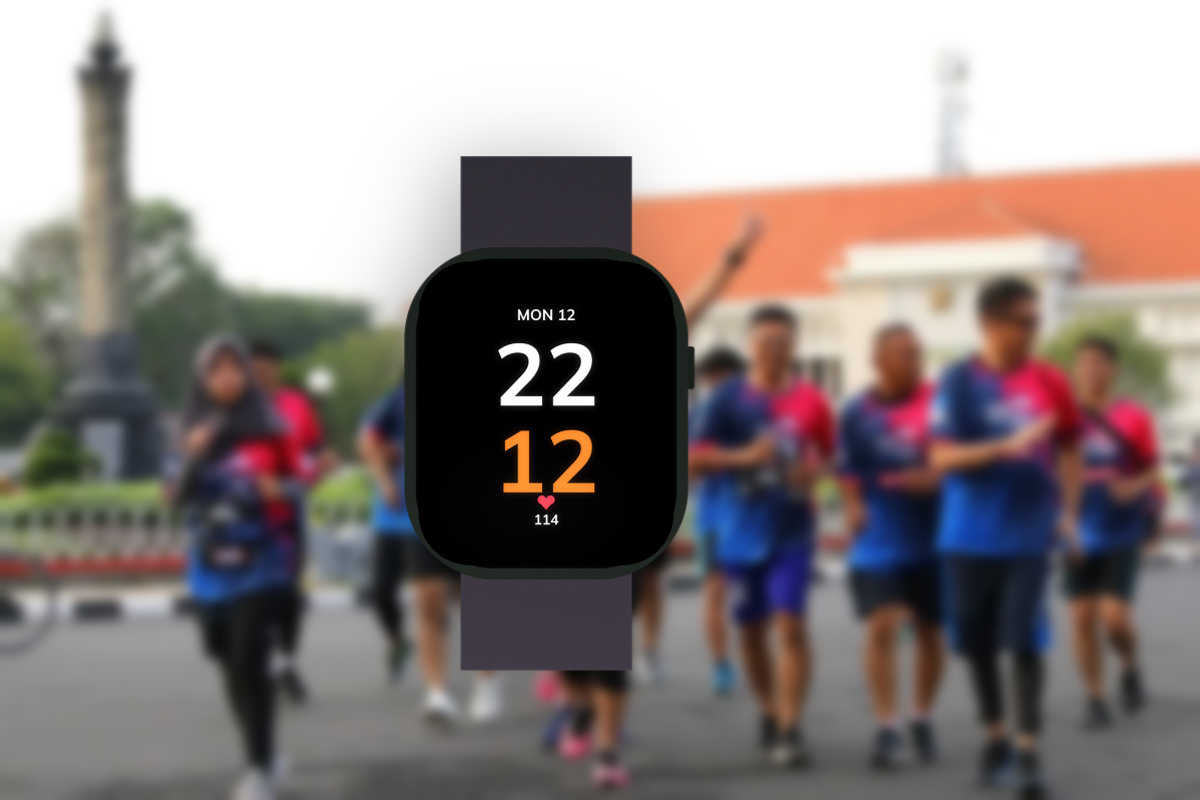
22:12
